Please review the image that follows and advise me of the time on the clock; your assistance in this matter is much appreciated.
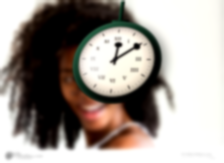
12:09
